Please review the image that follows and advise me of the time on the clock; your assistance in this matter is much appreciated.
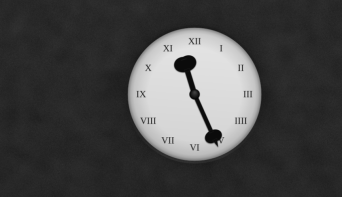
11:26
